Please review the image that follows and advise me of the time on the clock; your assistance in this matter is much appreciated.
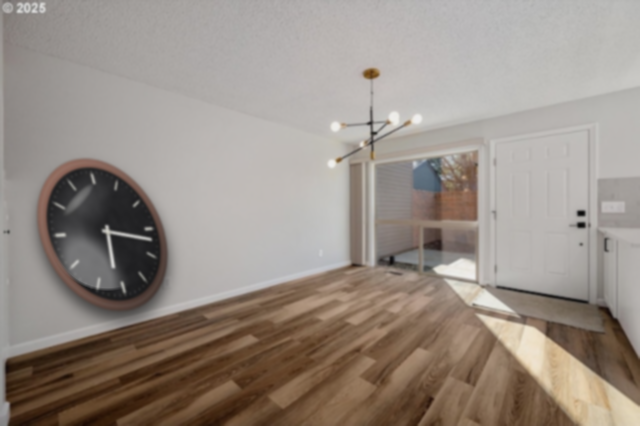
6:17
